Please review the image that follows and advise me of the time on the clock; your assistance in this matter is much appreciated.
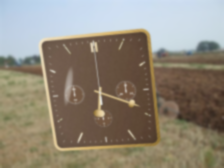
6:19
